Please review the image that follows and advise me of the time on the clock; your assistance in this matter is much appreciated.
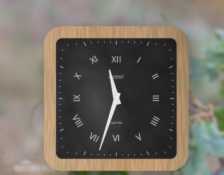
11:33
